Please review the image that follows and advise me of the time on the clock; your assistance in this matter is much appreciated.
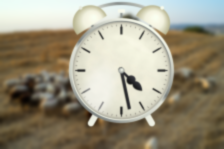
4:28
